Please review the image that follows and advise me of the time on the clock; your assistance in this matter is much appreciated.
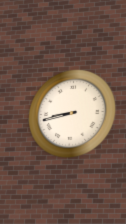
8:43
